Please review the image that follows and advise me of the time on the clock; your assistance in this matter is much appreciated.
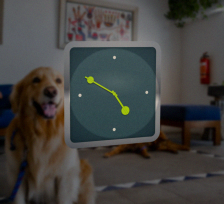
4:50
